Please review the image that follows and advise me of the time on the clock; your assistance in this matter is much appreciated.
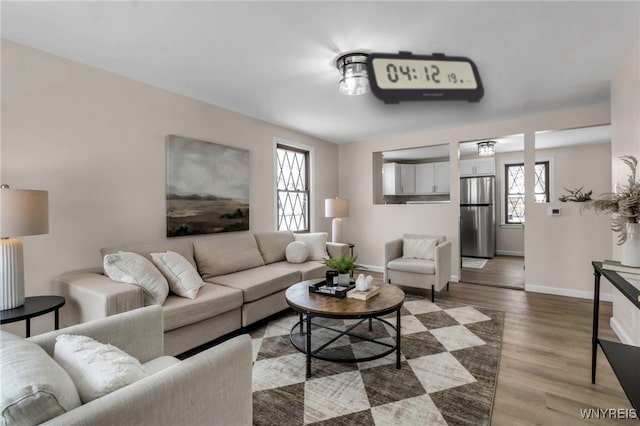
4:12:19
